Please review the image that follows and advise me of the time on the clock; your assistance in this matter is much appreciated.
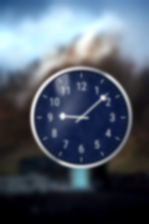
9:08
